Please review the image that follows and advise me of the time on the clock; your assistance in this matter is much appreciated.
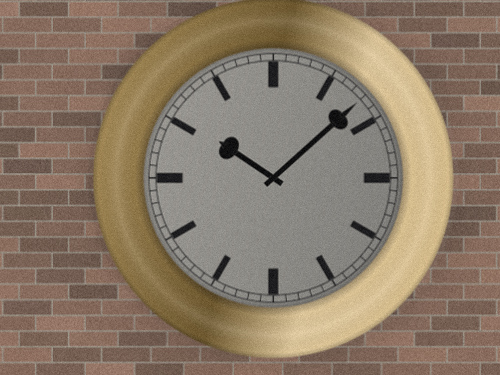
10:08
